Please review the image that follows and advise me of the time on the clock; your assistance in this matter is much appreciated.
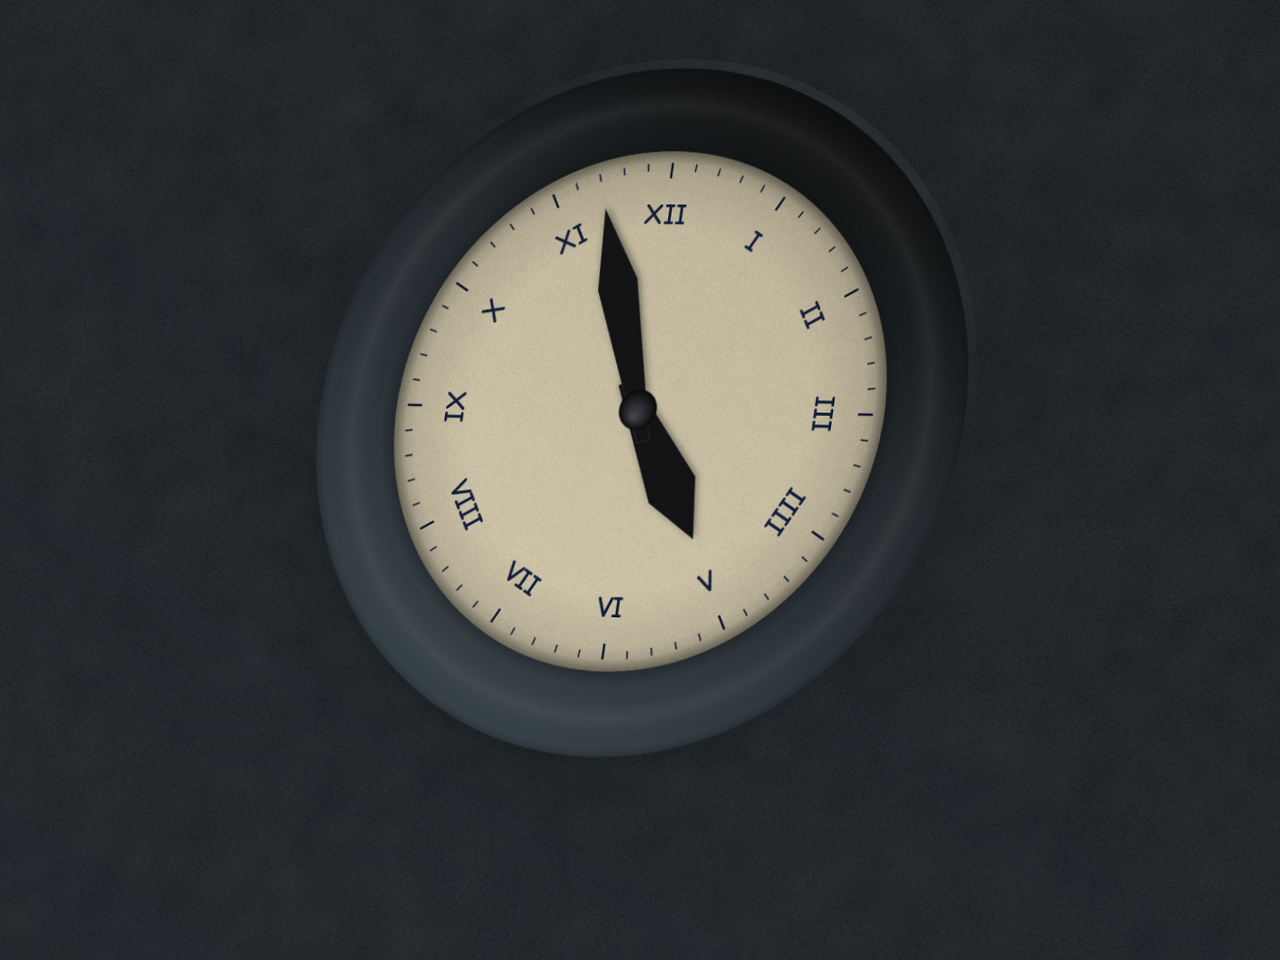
4:57
